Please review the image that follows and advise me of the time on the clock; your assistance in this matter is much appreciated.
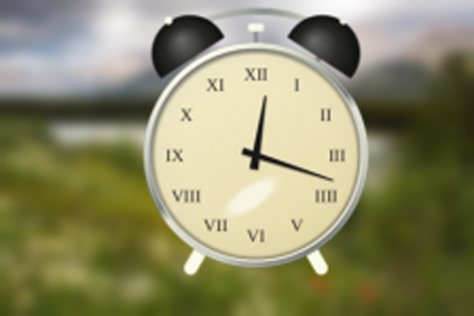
12:18
